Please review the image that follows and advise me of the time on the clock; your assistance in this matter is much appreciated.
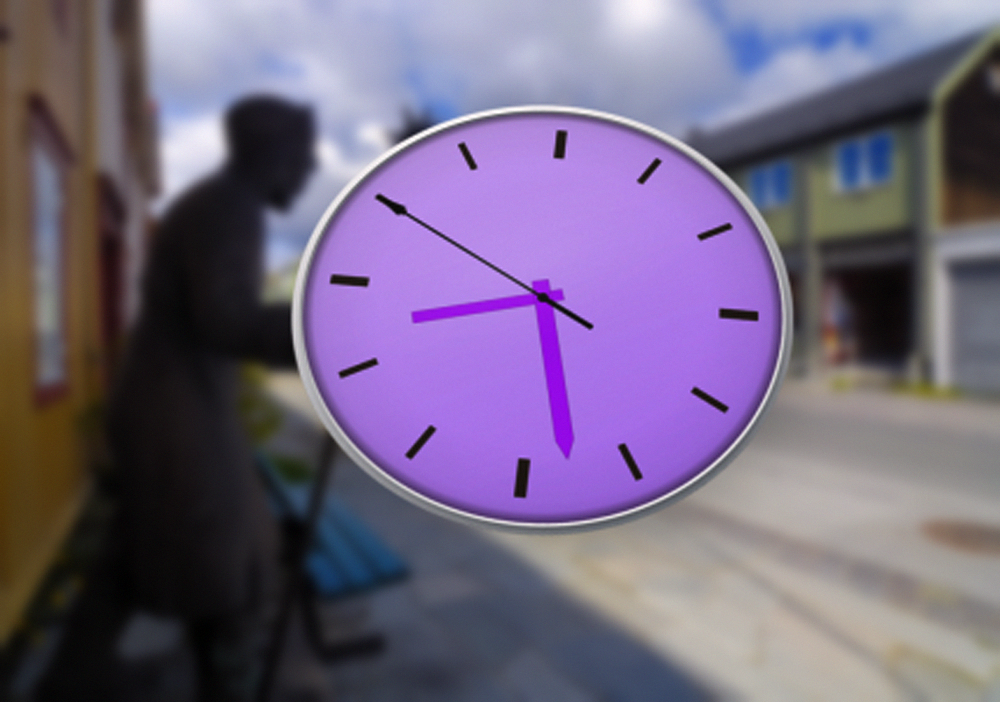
8:27:50
